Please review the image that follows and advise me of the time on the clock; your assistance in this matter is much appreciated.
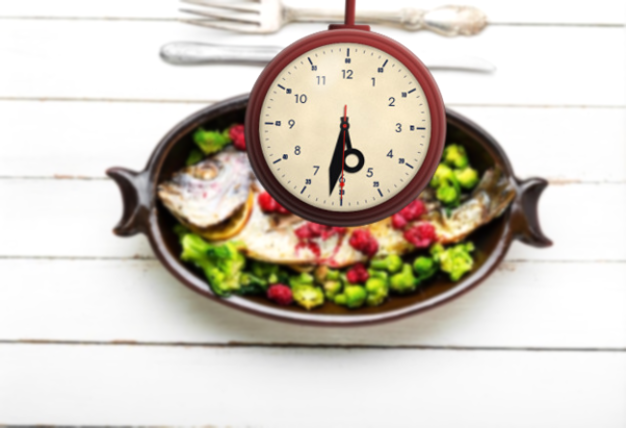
5:31:30
